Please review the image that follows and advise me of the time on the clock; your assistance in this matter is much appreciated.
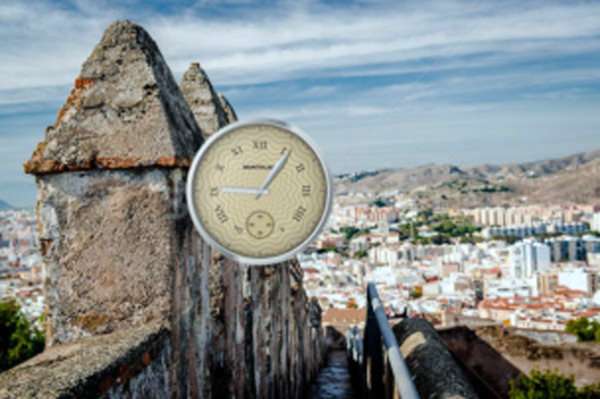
9:06
